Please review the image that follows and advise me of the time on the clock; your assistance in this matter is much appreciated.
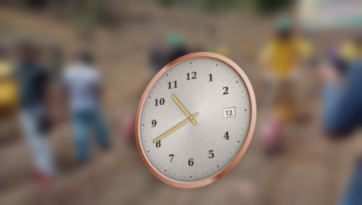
10:41
